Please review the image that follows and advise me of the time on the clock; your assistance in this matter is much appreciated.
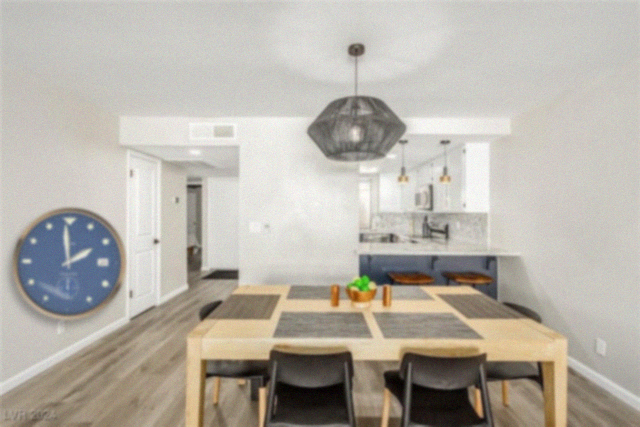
1:59
